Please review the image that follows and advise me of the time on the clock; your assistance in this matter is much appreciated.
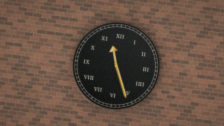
11:26
